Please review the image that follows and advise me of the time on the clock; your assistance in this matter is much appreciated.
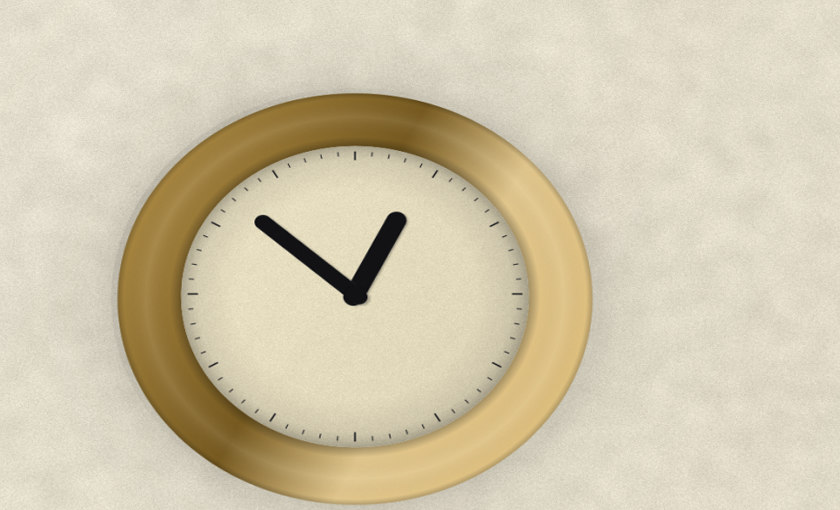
12:52
